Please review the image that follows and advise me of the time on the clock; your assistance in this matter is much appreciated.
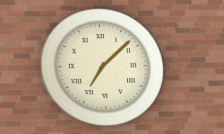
7:08
